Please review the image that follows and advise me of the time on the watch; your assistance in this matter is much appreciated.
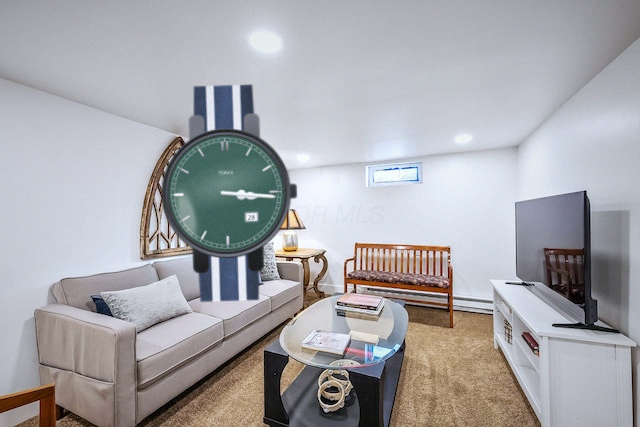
3:16
